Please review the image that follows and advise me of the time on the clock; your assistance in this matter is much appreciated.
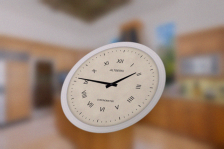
1:46
